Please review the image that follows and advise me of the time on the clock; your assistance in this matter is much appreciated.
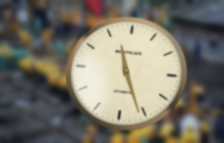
11:26
